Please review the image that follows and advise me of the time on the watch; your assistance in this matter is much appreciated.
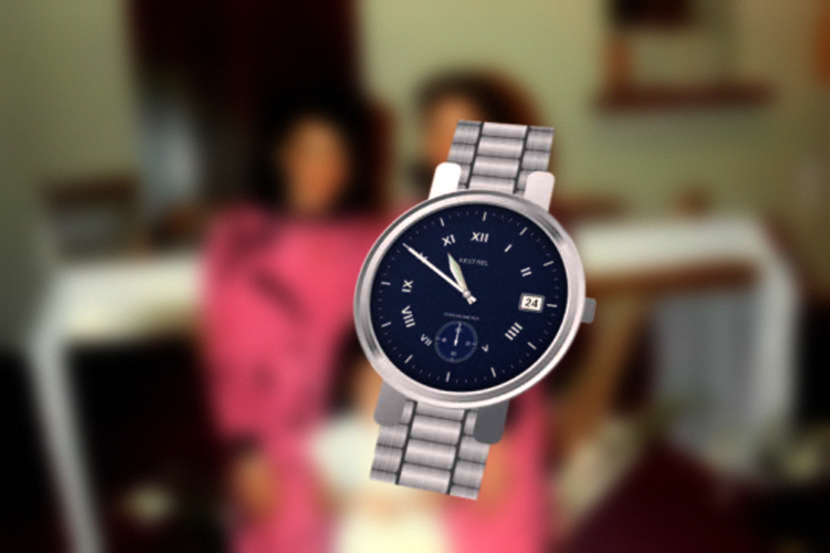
10:50
